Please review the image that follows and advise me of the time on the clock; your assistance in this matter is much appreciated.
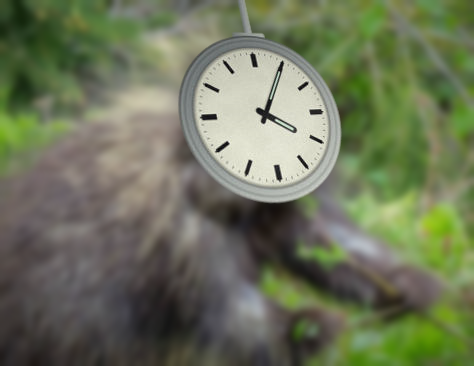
4:05
